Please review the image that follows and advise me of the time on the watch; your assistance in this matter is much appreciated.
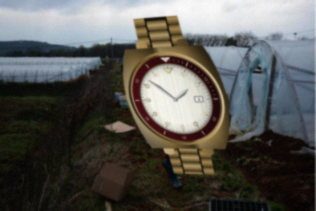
1:52
